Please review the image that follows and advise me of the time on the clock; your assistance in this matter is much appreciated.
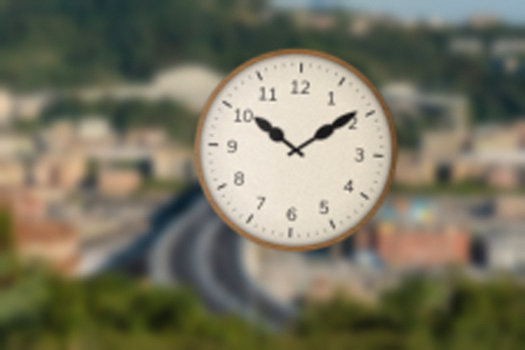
10:09
